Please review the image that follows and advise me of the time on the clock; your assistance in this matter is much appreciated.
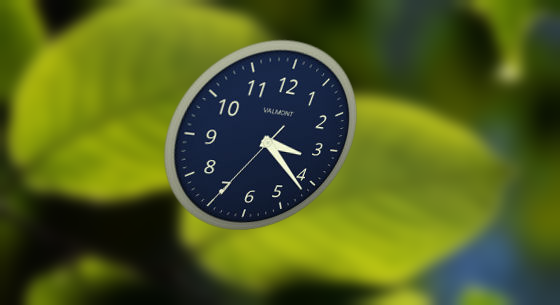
3:21:35
